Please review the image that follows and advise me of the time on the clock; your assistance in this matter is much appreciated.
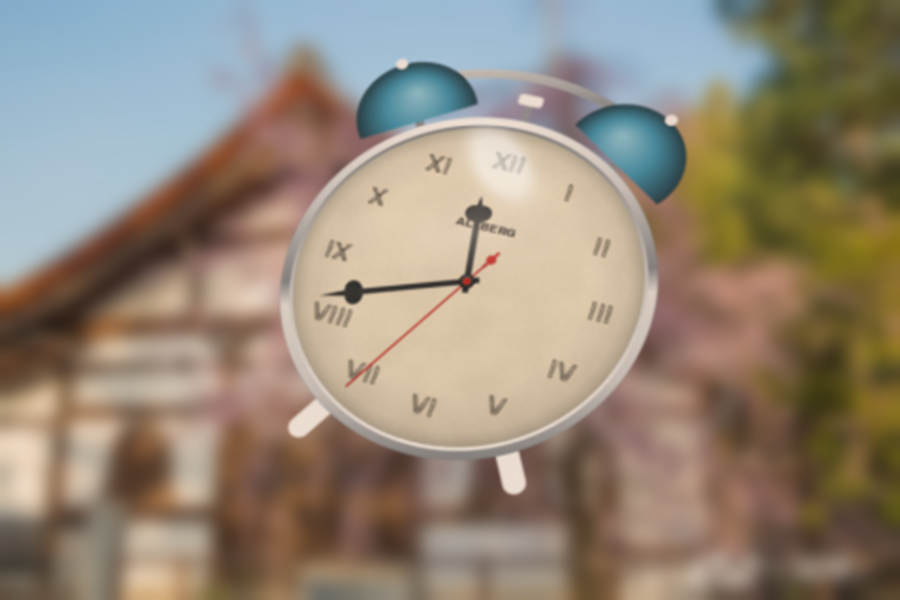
11:41:35
